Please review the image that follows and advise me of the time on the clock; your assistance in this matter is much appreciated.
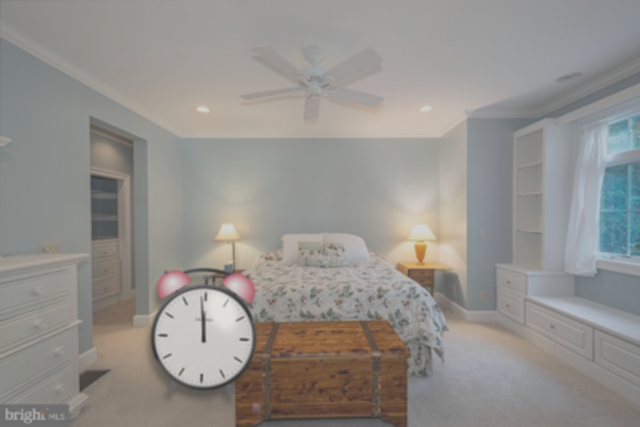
11:59
